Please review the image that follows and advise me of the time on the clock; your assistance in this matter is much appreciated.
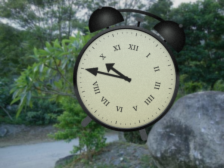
9:45
